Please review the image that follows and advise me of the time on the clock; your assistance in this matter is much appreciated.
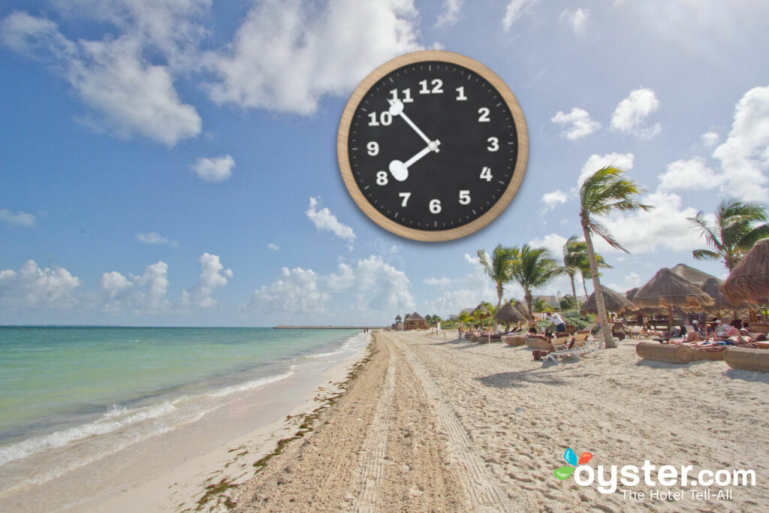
7:53
